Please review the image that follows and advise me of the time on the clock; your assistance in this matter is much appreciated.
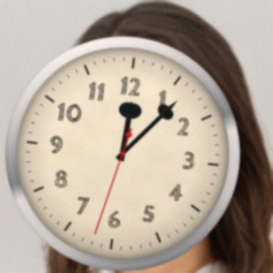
12:06:32
